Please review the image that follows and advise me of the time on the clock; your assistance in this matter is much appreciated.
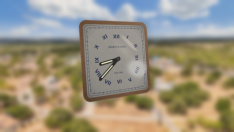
8:38
